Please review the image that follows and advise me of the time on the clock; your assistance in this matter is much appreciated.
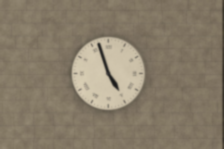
4:57
